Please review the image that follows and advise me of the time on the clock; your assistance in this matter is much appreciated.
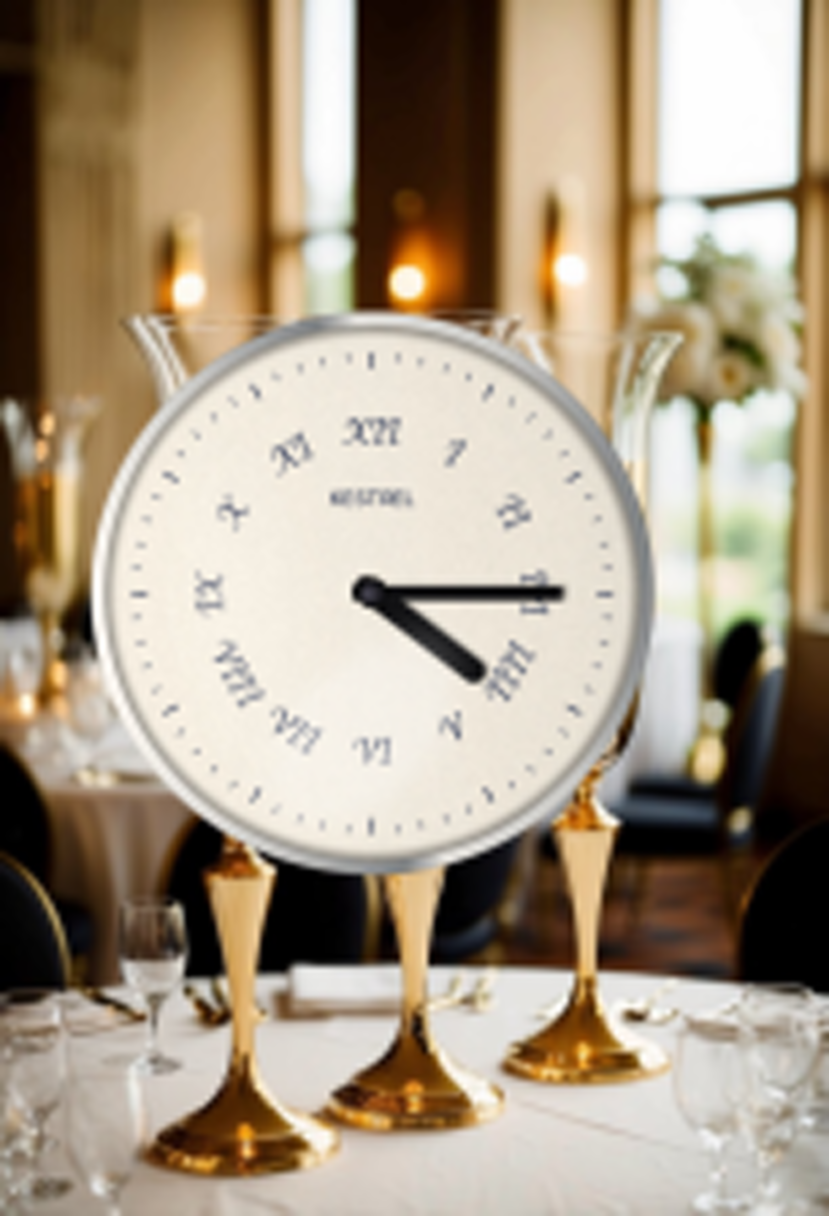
4:15
